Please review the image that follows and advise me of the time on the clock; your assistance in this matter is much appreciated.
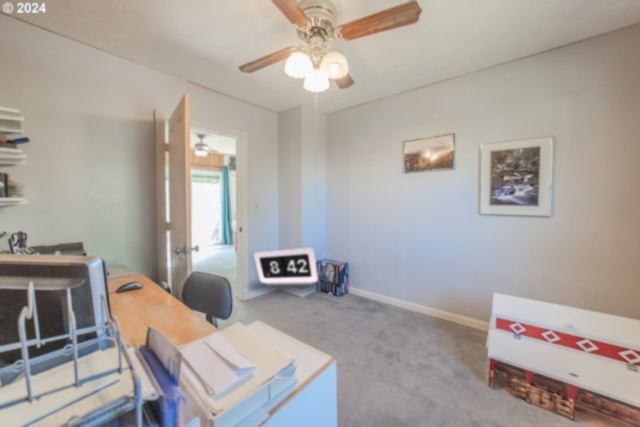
8:42
